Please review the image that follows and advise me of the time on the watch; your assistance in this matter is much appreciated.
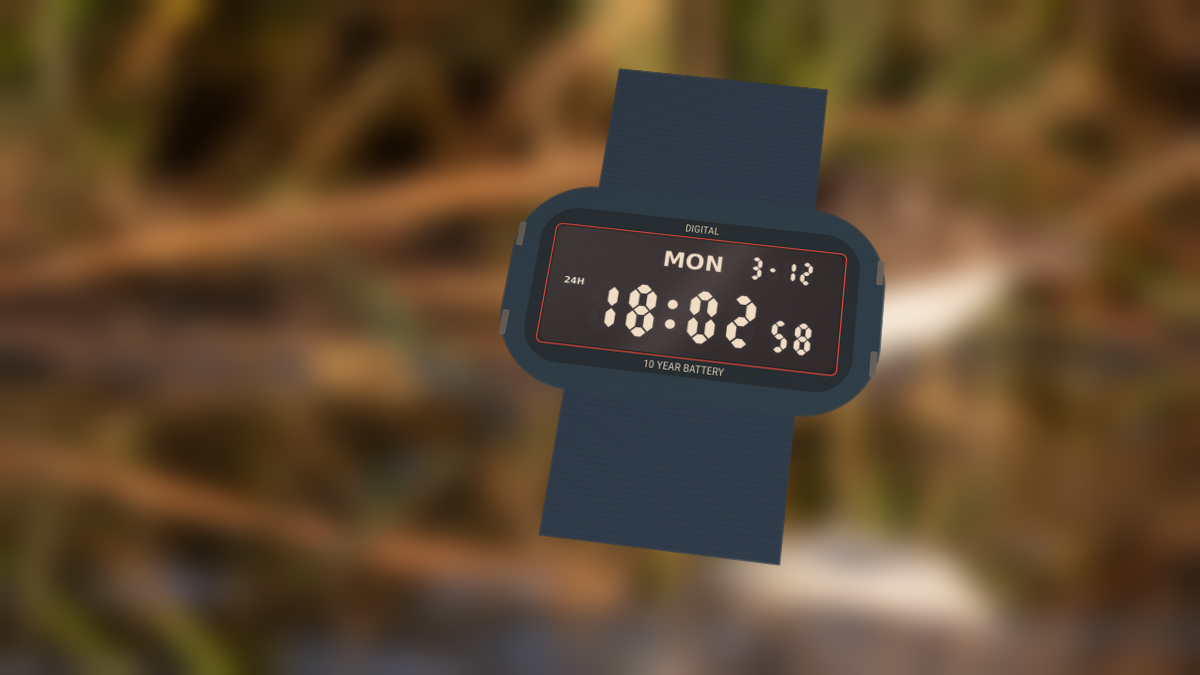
18:02:58
